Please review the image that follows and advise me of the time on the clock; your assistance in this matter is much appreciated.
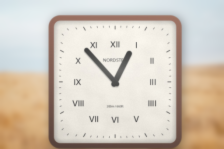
12:53
